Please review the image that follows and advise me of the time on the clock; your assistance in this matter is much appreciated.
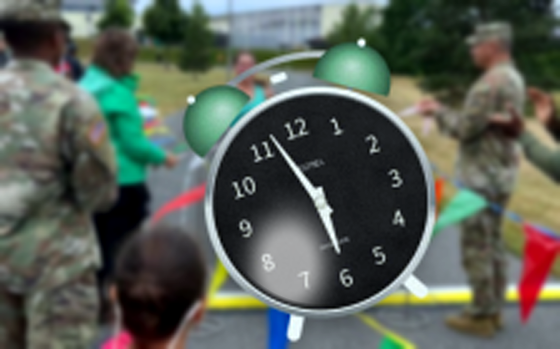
5:57
